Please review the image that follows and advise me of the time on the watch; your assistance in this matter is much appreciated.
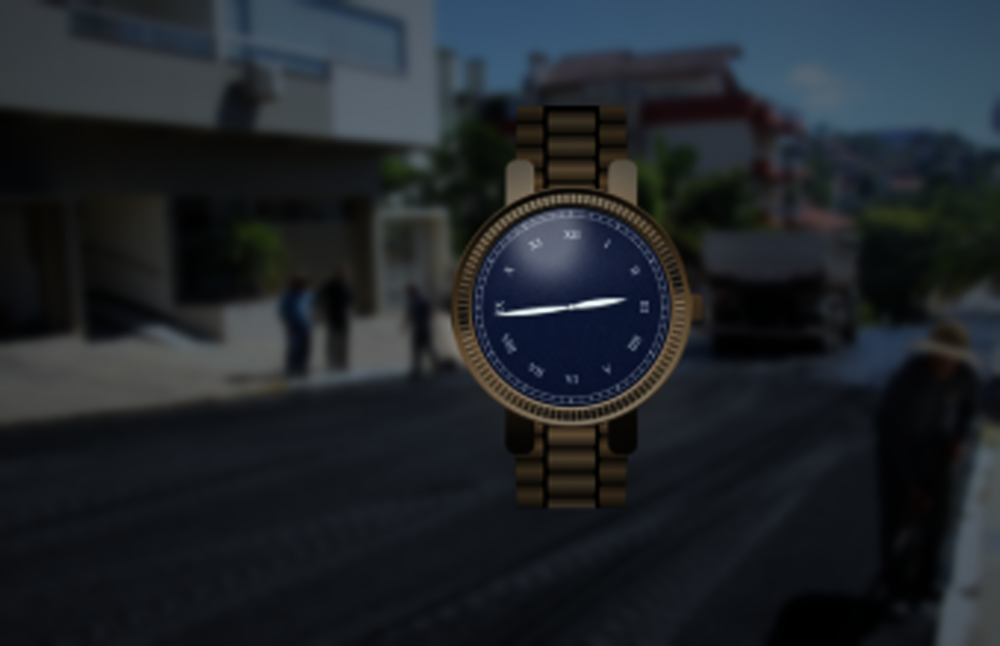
2:44
